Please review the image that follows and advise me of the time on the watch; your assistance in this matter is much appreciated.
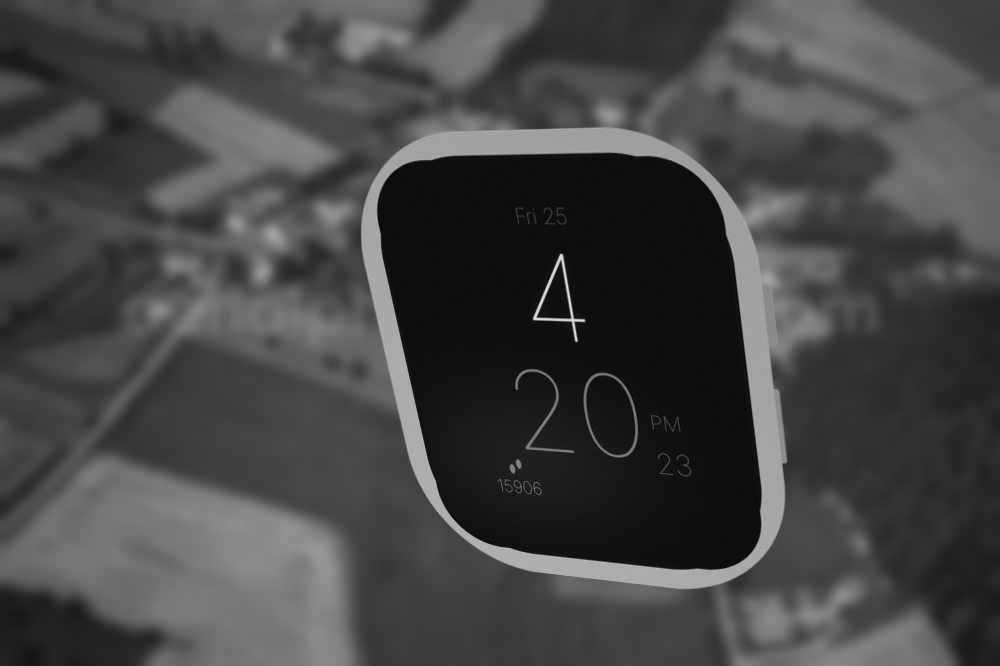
4:20:23
